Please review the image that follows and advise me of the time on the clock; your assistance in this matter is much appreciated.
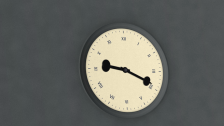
9:19
